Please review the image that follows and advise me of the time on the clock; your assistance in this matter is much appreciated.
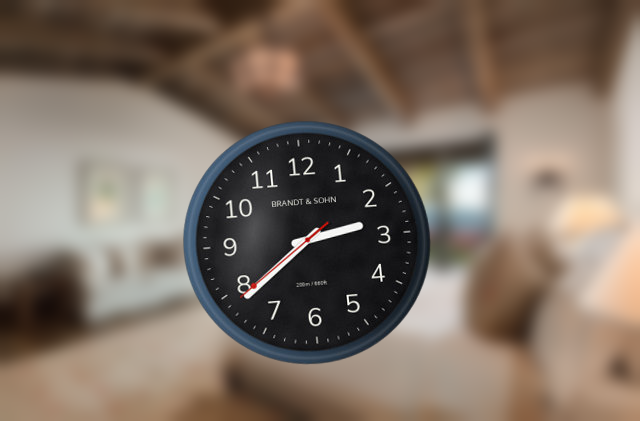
2:38:39
